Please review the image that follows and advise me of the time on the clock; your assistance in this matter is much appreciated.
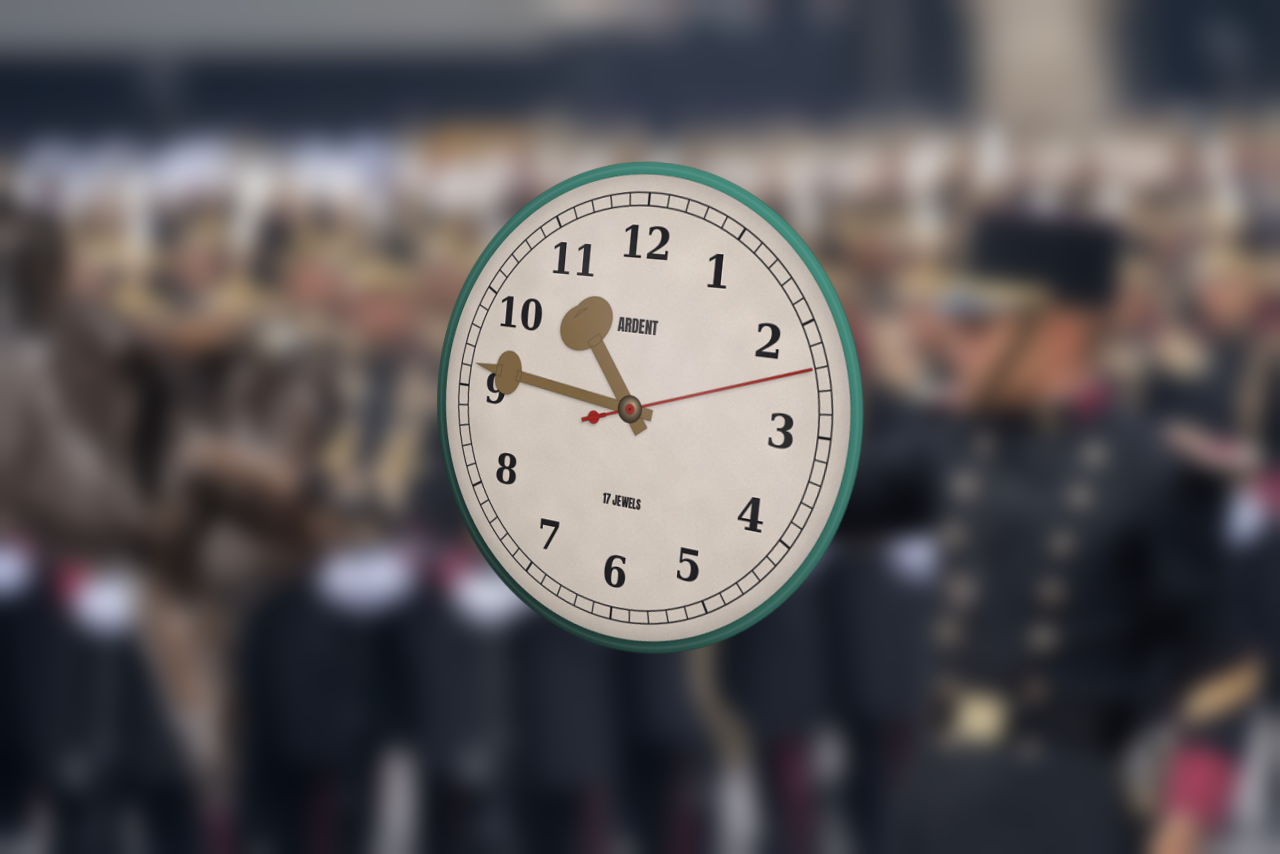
10:46:12
